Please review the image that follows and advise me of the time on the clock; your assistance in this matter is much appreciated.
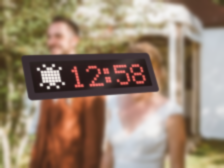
12:58
